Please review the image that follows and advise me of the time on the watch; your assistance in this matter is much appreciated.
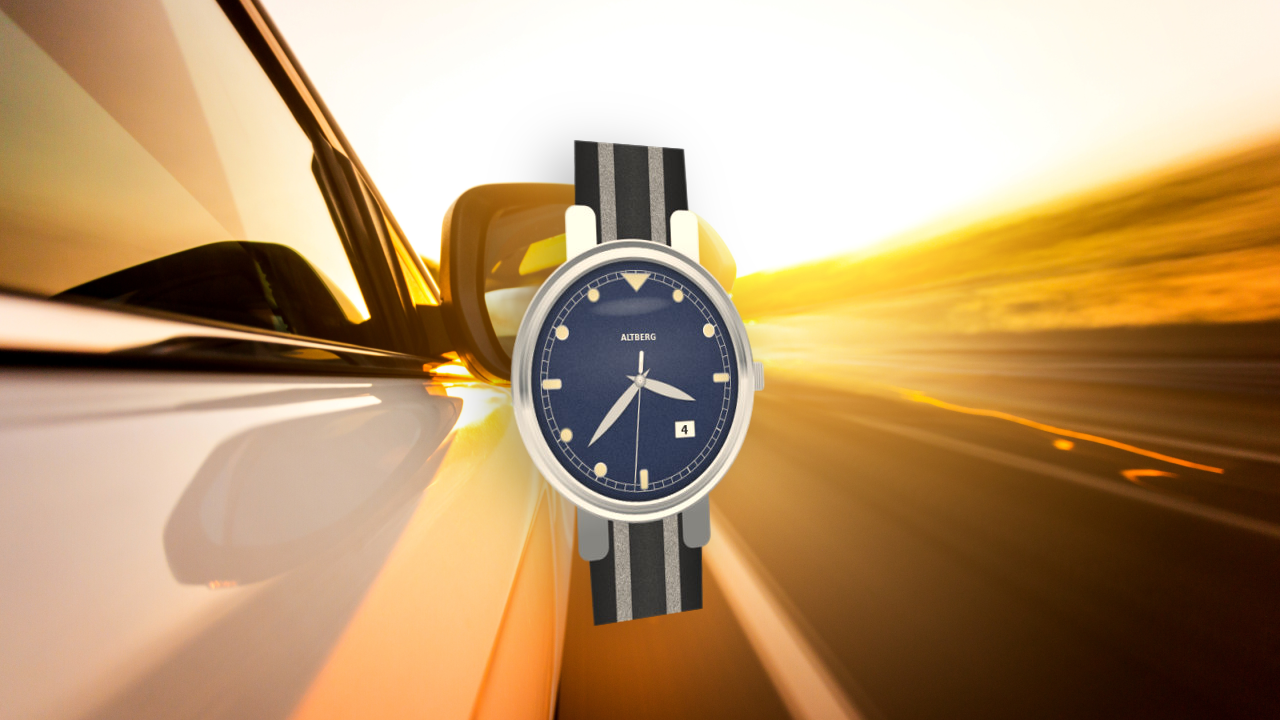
3:37:31
